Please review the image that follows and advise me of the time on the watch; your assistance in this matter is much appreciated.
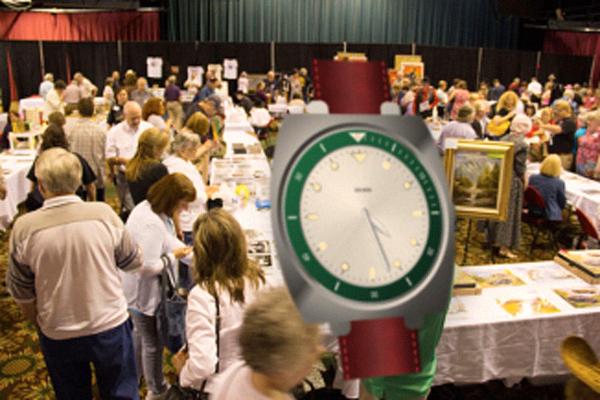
4:27
